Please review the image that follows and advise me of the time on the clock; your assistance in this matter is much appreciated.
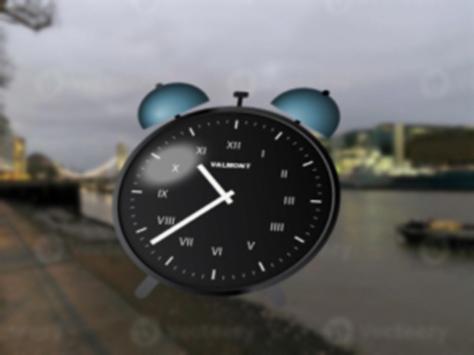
10:38
